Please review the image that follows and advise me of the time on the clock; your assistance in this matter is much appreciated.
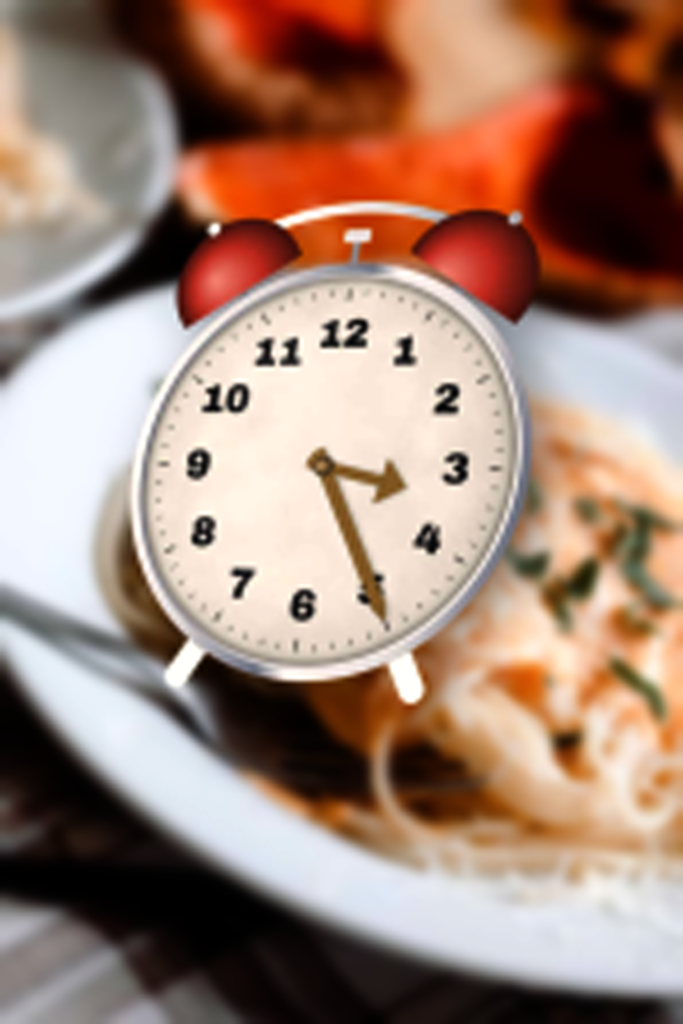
3:25
